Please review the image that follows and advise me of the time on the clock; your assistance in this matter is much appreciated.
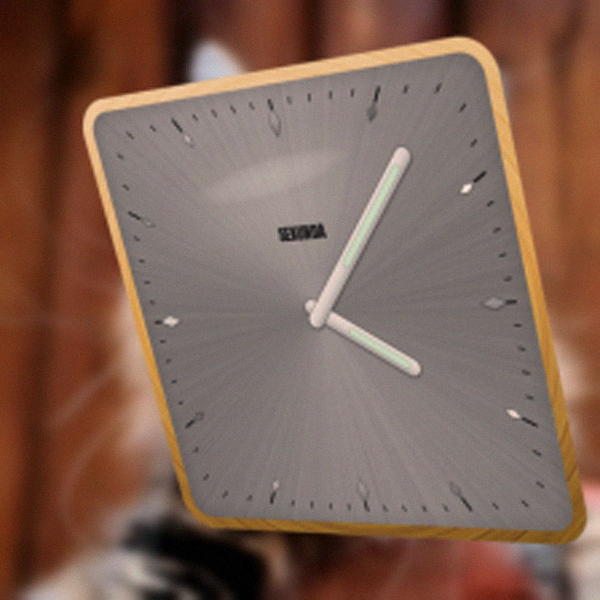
4:07
